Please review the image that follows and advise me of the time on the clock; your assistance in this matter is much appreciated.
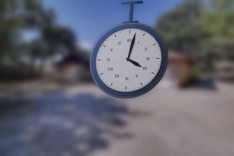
4:02
